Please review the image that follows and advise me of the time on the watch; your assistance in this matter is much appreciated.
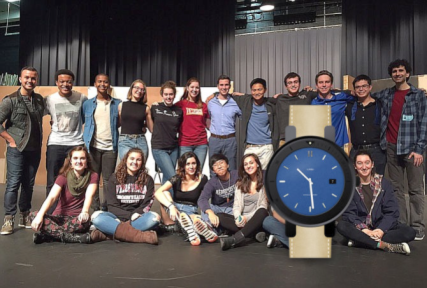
10:29
